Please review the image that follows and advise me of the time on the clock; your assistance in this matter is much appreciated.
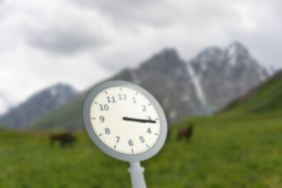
3:16
